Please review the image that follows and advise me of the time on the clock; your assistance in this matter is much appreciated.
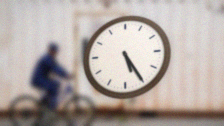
5:25
